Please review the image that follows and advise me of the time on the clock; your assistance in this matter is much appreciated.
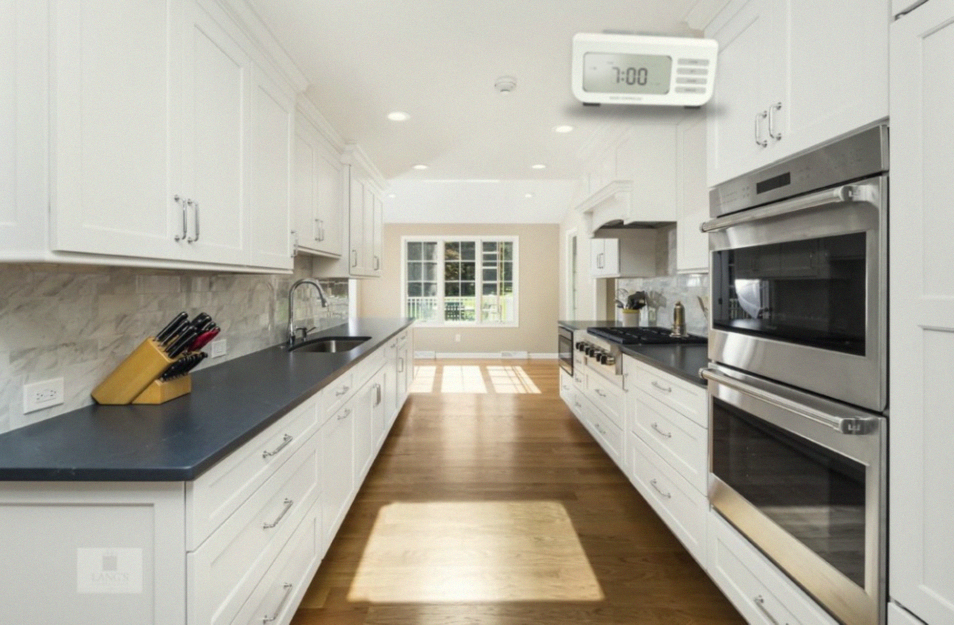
7:00
